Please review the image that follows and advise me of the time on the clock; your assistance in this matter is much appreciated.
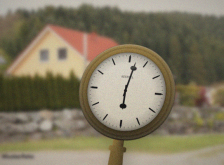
6:02
